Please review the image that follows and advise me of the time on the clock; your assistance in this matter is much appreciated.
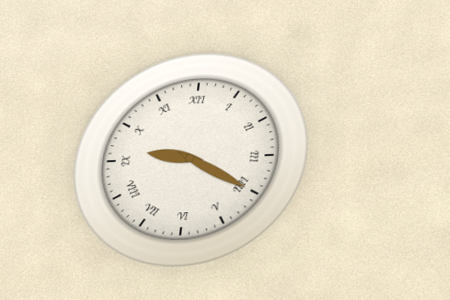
9:20
